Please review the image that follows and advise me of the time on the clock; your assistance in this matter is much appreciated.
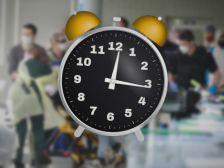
12:16
